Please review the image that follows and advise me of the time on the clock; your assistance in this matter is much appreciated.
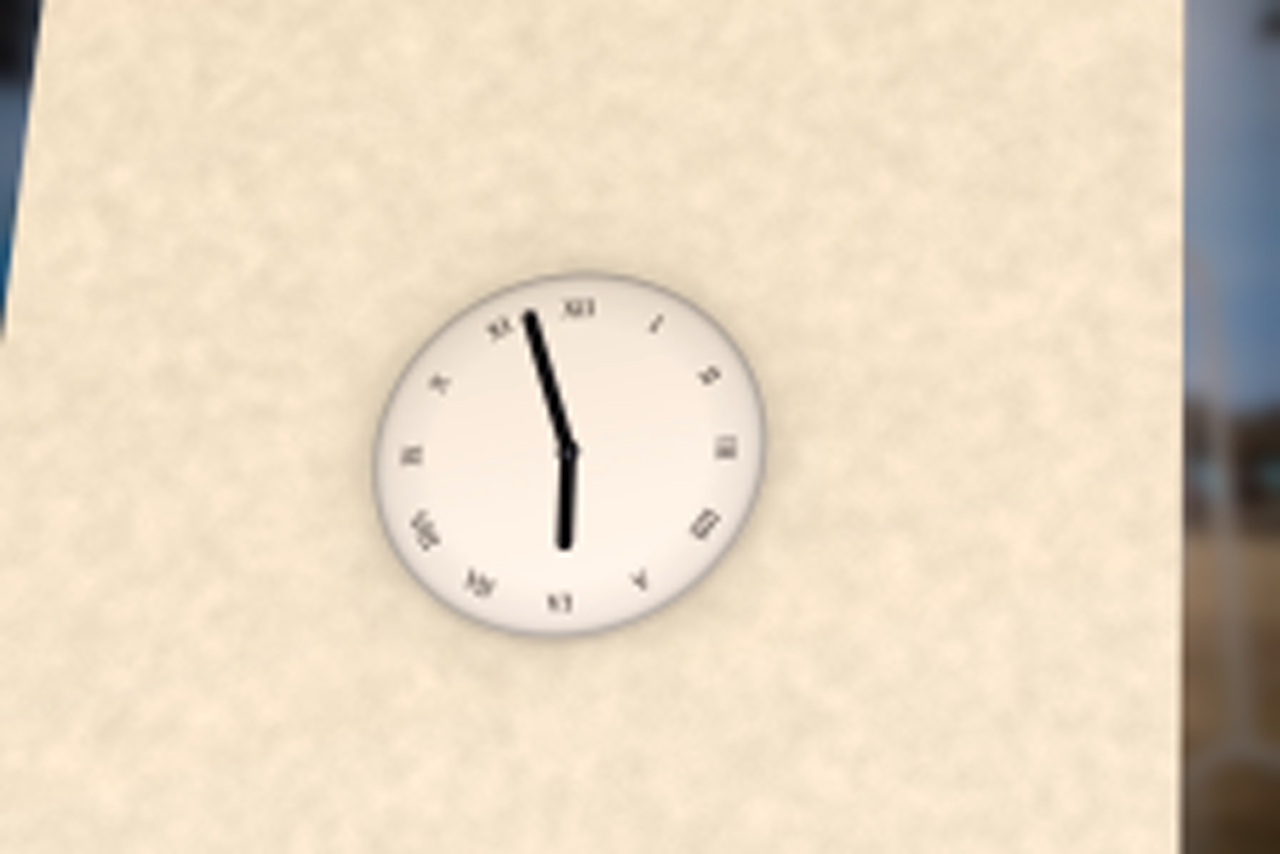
5:57
